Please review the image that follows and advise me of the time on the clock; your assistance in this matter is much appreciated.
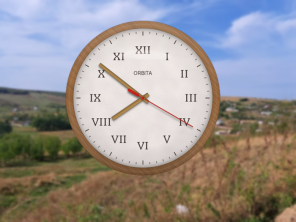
7:51:20
